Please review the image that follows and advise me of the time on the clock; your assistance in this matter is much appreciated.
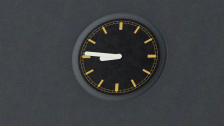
8:46
